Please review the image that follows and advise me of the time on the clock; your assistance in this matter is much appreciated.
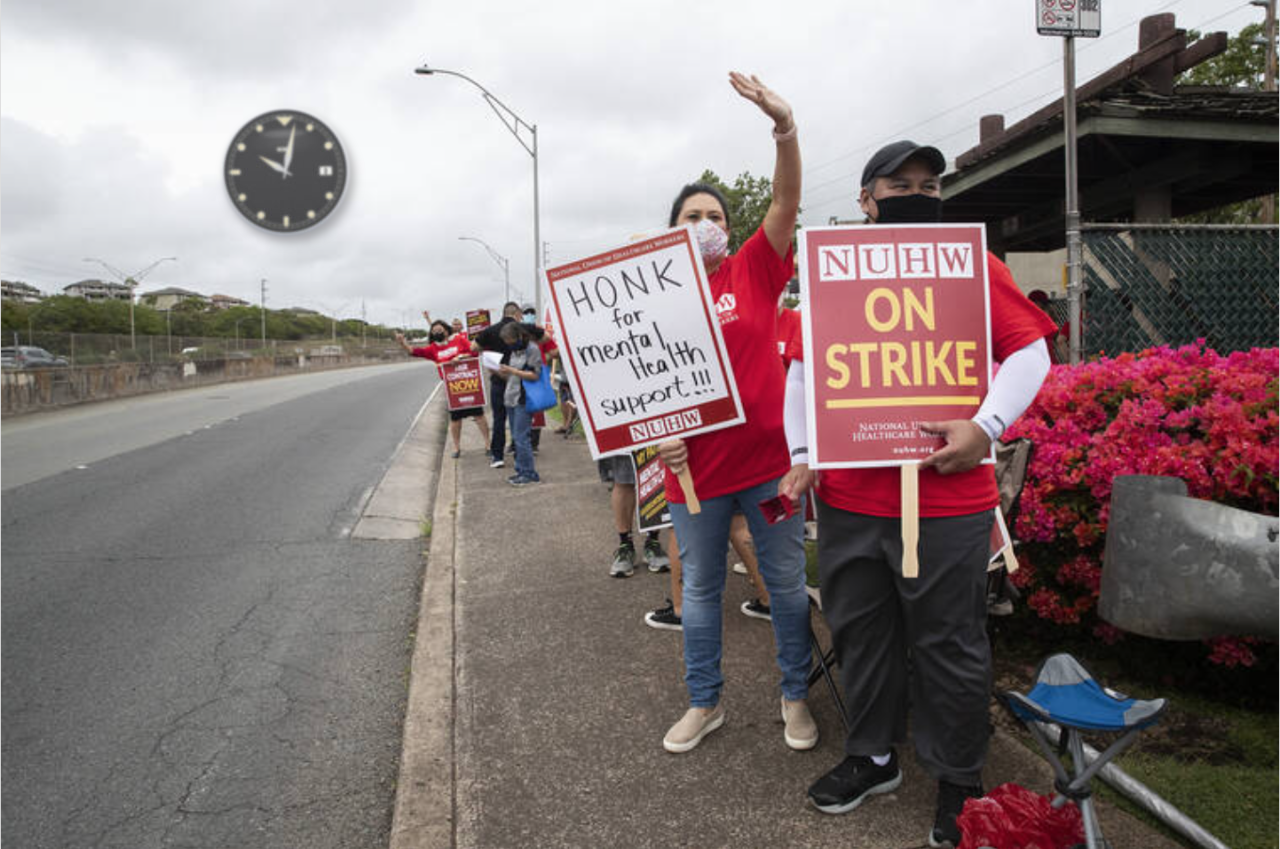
10:02
